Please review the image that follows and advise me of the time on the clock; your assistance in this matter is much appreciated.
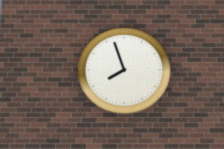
7:57
